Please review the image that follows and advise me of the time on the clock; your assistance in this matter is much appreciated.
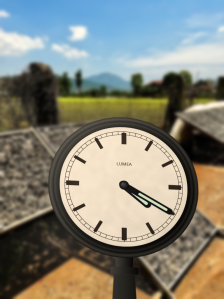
4:20
